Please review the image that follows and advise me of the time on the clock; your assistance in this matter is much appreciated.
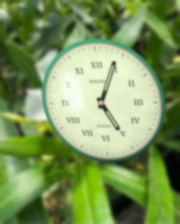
5:04
